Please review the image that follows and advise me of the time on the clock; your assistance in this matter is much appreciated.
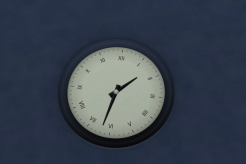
1:32
